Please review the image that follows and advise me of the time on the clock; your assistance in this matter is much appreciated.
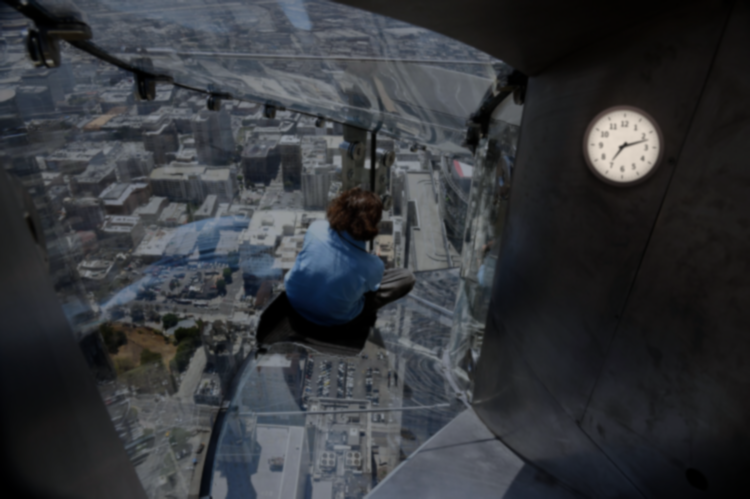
7:12
